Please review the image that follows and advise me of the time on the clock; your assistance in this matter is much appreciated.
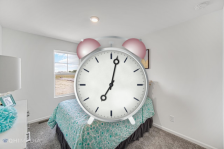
7:02
